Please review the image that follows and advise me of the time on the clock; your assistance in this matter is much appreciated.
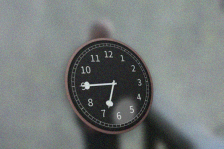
6:45
